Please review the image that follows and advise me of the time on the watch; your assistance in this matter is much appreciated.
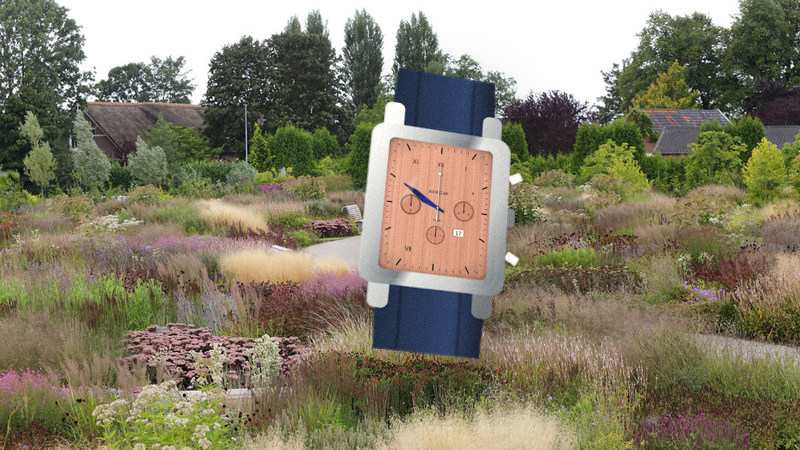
9:50
